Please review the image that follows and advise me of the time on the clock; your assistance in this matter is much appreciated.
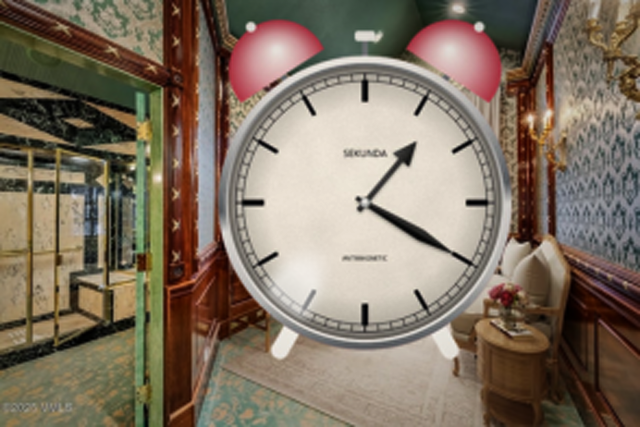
1:20
